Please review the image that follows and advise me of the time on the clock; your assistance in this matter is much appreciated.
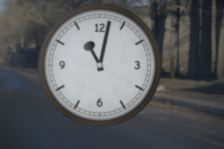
11:02
